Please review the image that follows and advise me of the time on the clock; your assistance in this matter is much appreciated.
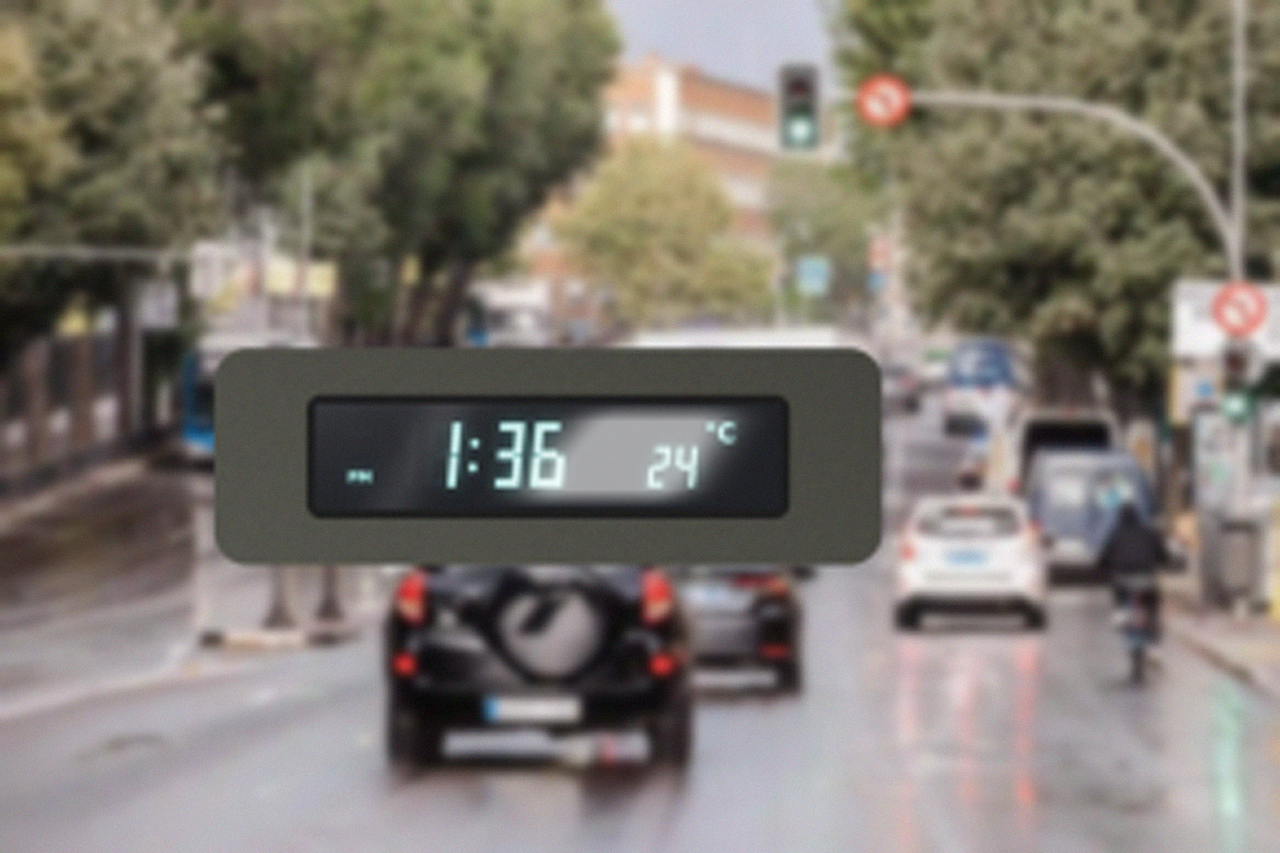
1:36
